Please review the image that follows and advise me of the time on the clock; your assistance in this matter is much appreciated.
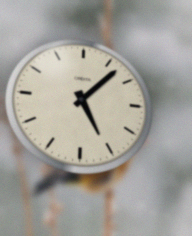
5:07
